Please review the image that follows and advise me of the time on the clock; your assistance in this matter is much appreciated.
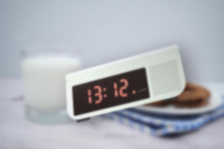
13:12
